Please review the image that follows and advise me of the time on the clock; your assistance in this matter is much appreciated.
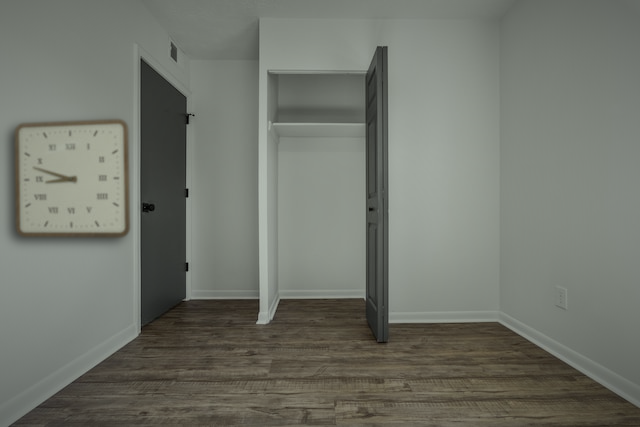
8:48
